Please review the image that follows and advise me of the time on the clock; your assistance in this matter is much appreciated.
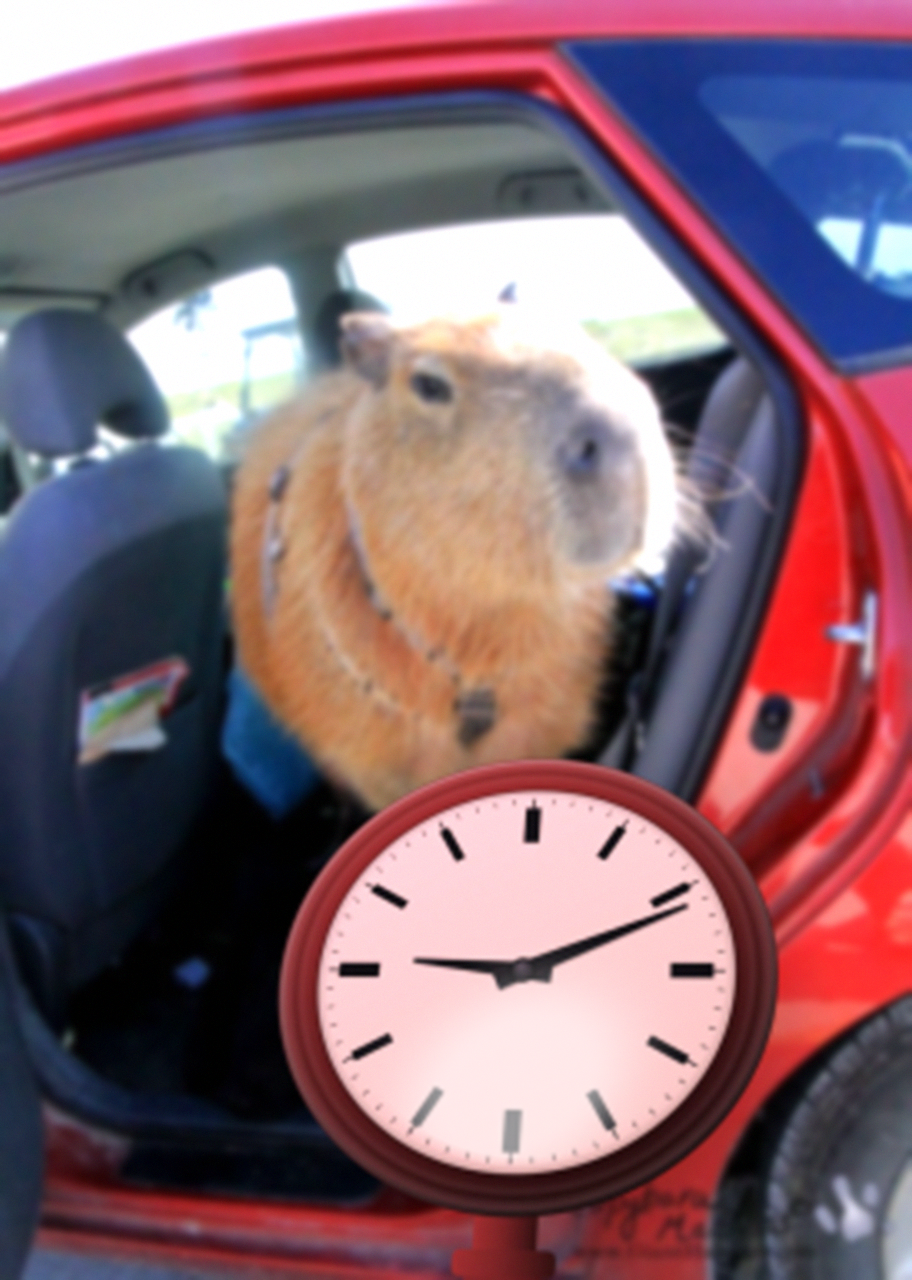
9:11
